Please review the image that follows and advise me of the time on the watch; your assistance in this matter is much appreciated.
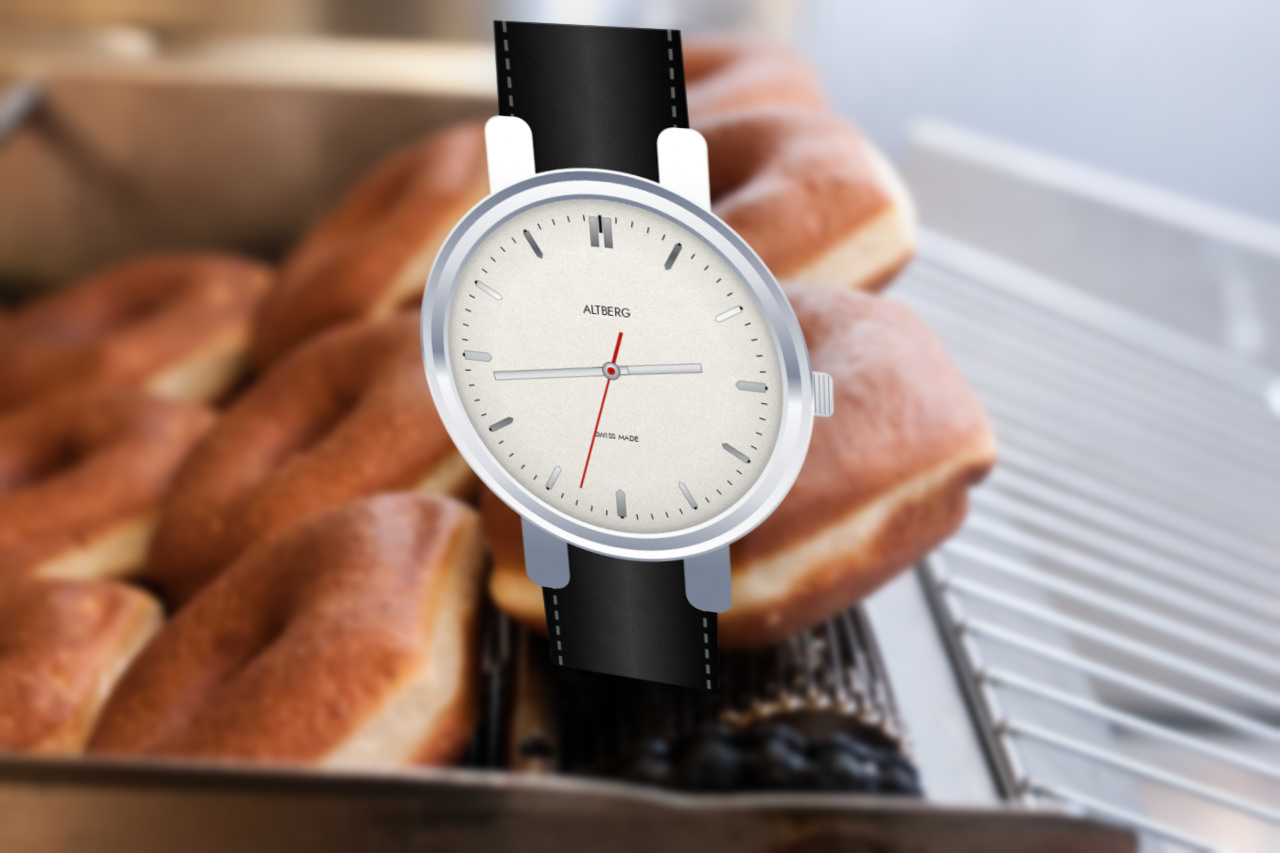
2:43:33
